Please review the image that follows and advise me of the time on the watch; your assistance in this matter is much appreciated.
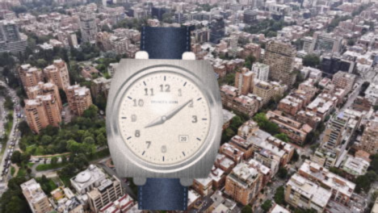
8:09
